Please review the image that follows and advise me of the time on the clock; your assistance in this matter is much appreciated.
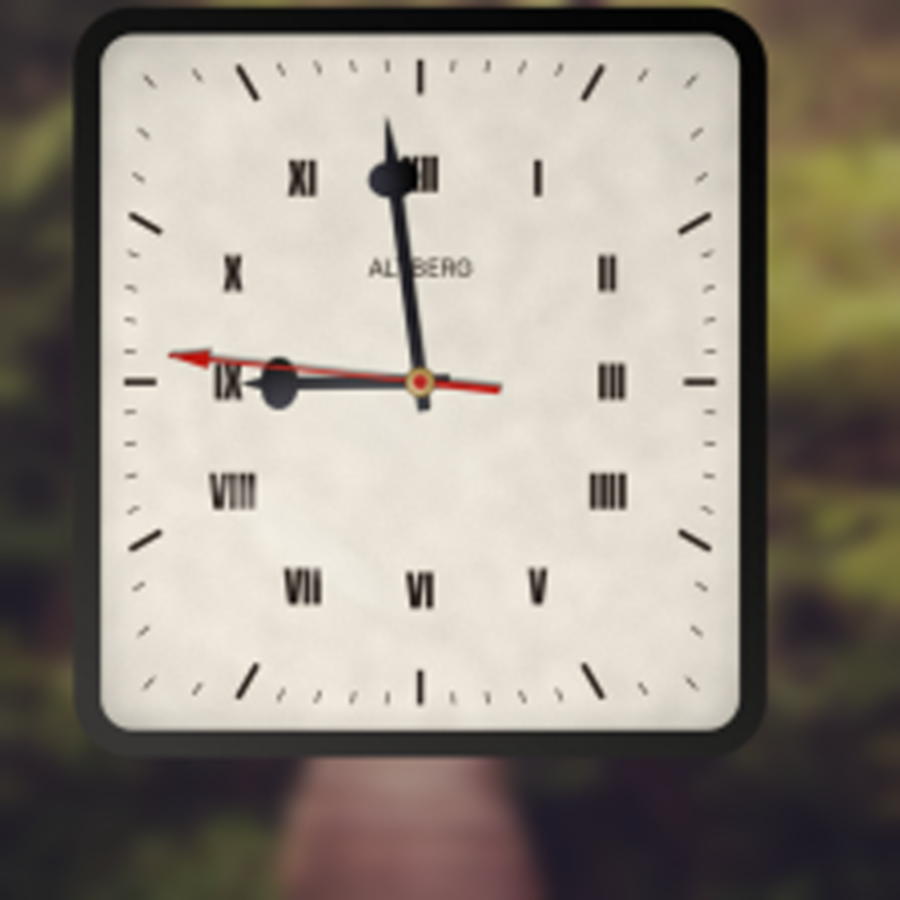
8:58:46
